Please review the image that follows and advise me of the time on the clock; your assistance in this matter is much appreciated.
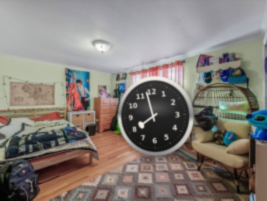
7:58
